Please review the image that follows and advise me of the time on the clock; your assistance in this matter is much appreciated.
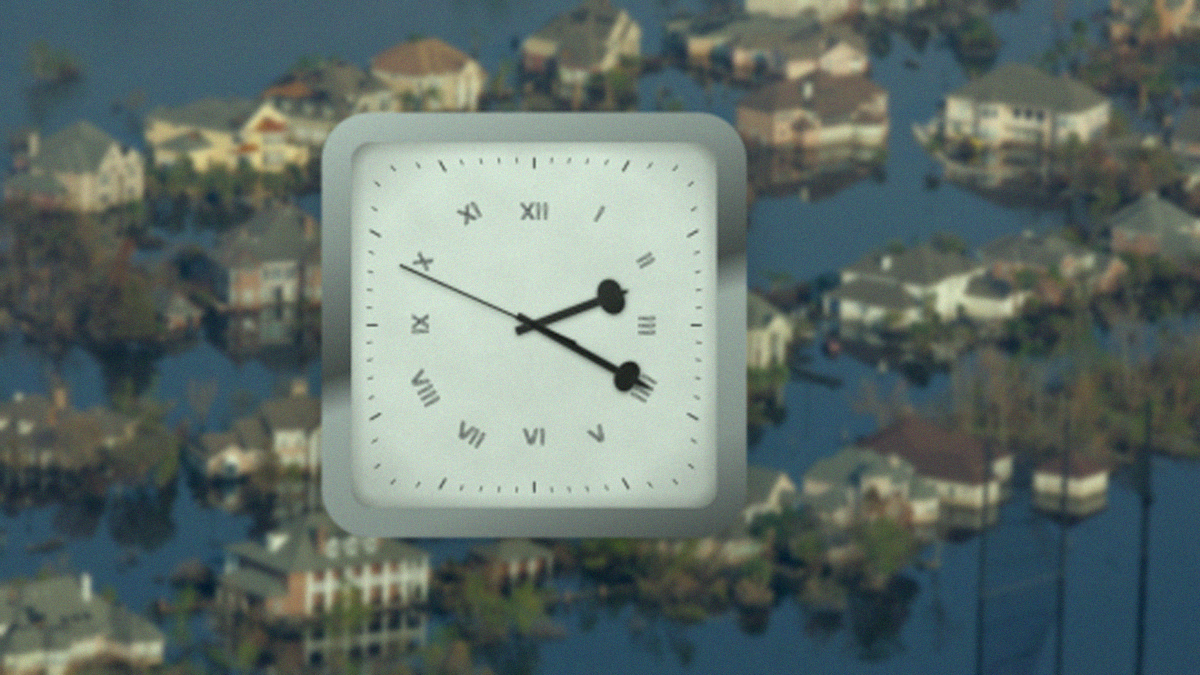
2:19:49
